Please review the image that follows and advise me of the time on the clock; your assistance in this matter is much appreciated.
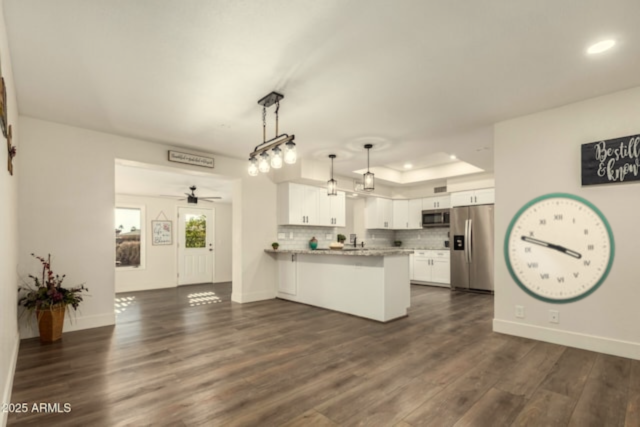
3:48
